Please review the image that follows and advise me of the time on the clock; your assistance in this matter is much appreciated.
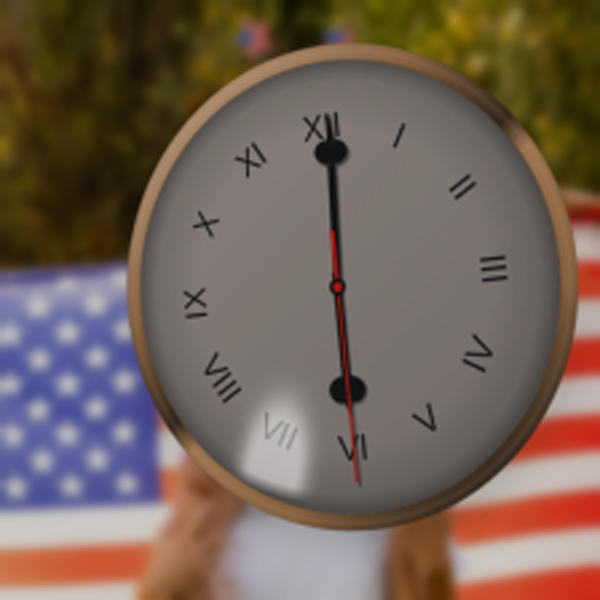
6:00:30
